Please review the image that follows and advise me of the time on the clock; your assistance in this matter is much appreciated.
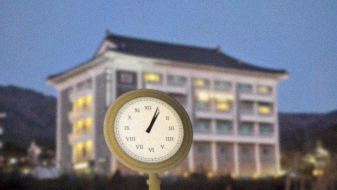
1:04
